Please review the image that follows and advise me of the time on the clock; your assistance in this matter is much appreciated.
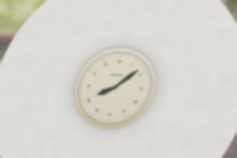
8:08
